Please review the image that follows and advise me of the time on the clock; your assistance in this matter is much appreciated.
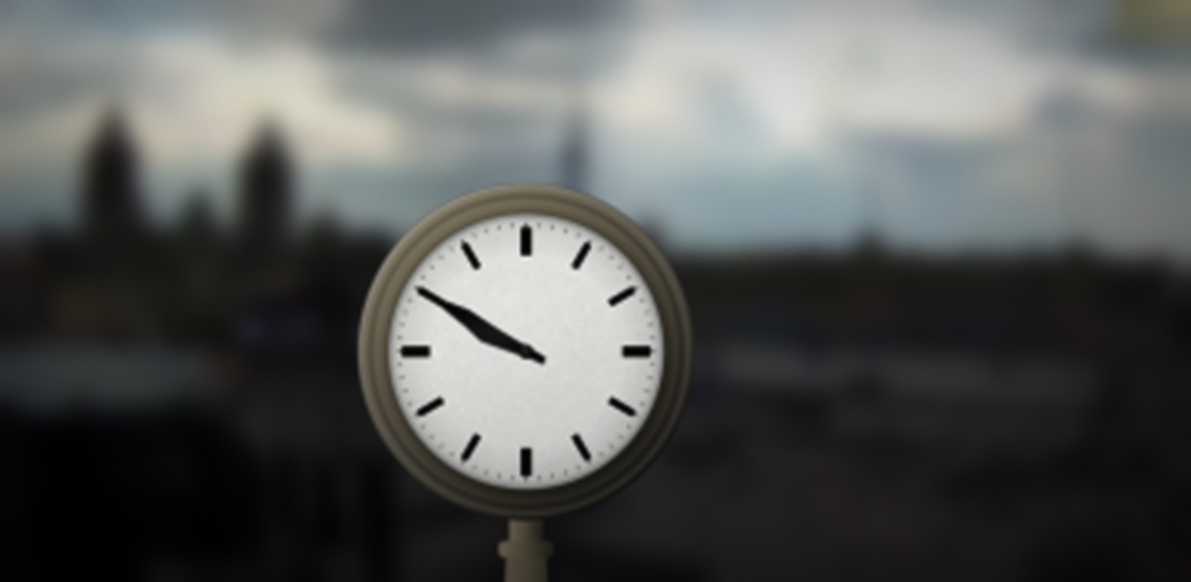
9:50
